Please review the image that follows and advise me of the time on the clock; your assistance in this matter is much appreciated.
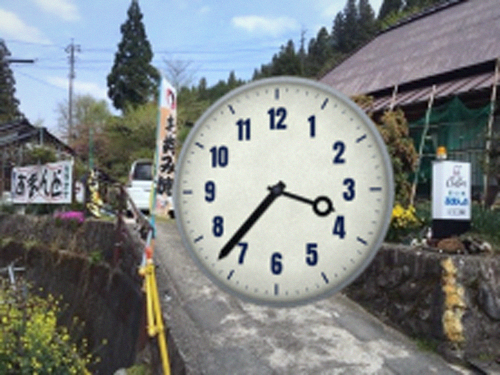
3:37
